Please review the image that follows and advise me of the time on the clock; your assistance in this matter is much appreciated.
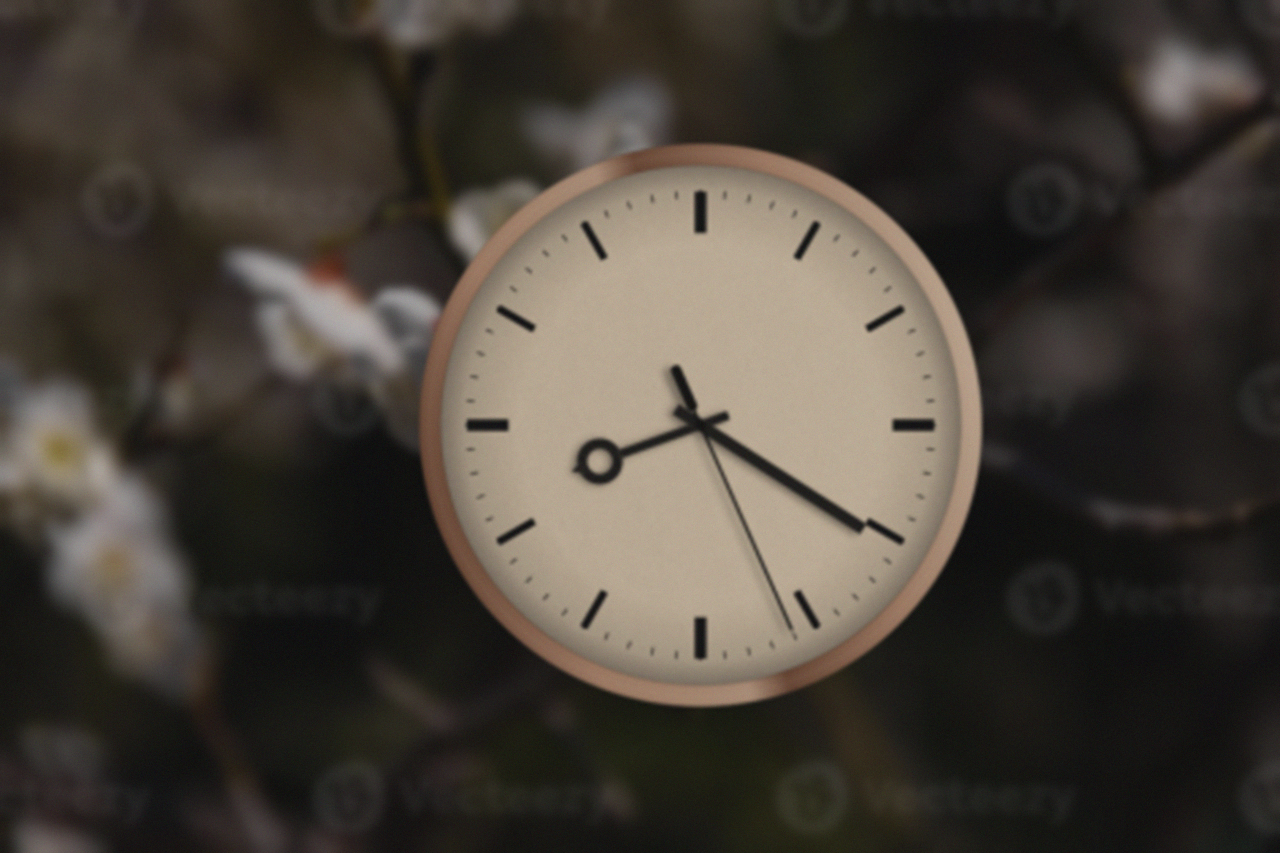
8:20:26
